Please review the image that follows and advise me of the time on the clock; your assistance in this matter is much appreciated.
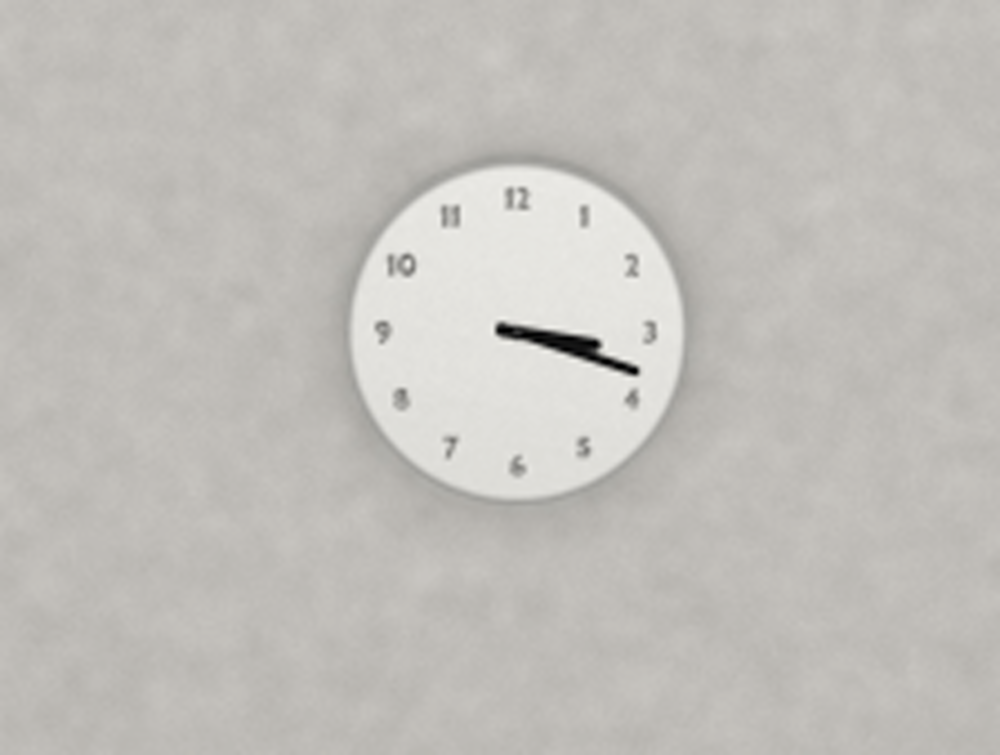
3:18
